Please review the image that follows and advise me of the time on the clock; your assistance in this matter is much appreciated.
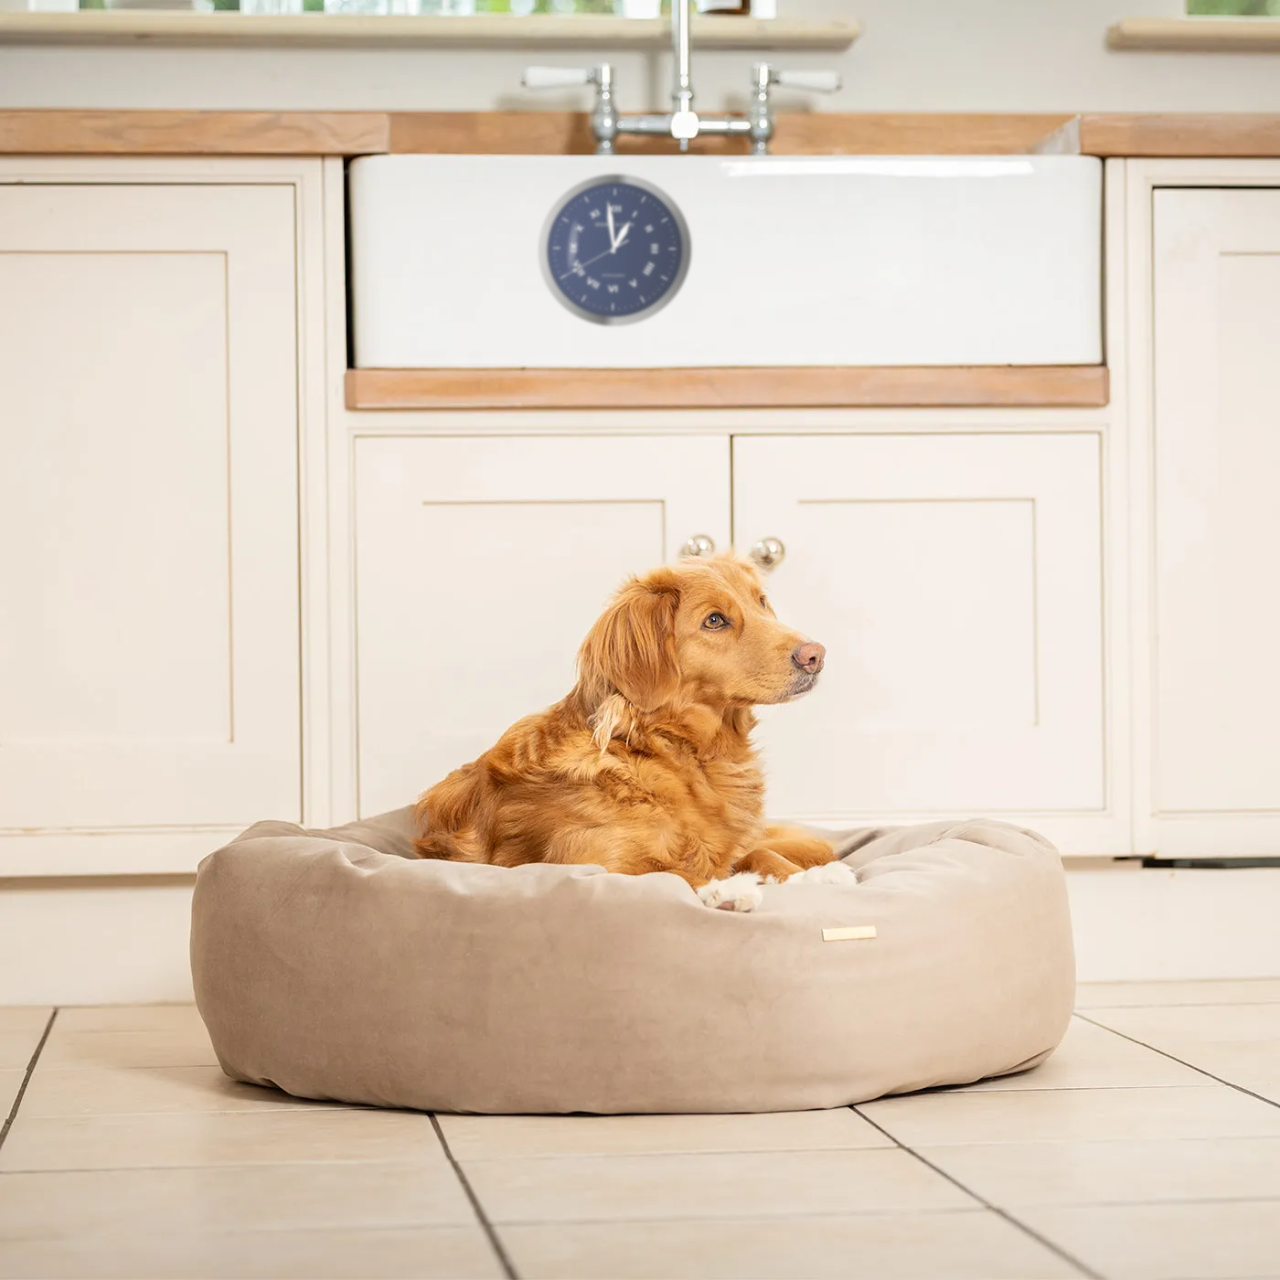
12:58:40
